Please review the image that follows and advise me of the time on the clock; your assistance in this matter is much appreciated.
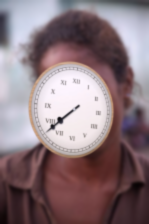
7:38
